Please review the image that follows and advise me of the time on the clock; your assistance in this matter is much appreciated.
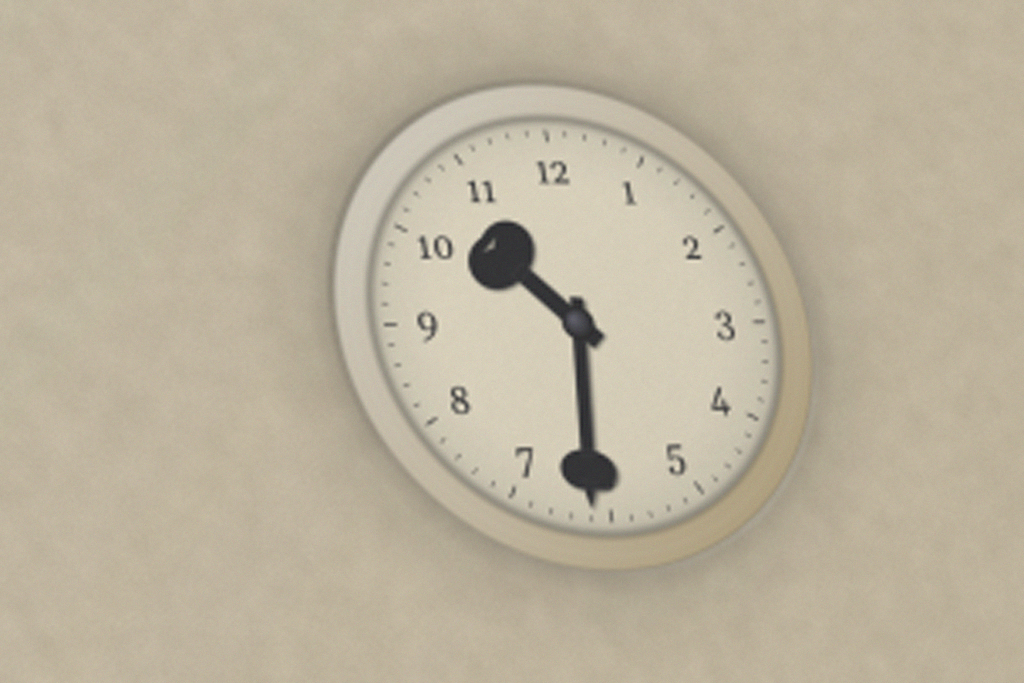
10:31
